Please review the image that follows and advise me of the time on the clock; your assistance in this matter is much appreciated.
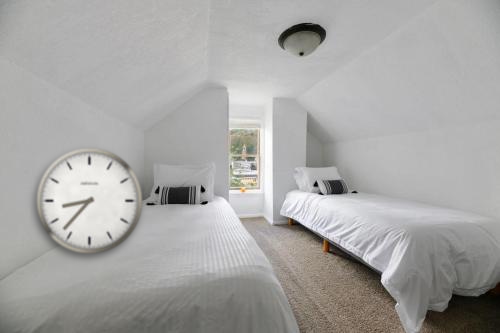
8:37
